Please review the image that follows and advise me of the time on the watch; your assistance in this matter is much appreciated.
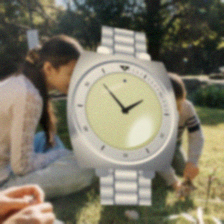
1:53
